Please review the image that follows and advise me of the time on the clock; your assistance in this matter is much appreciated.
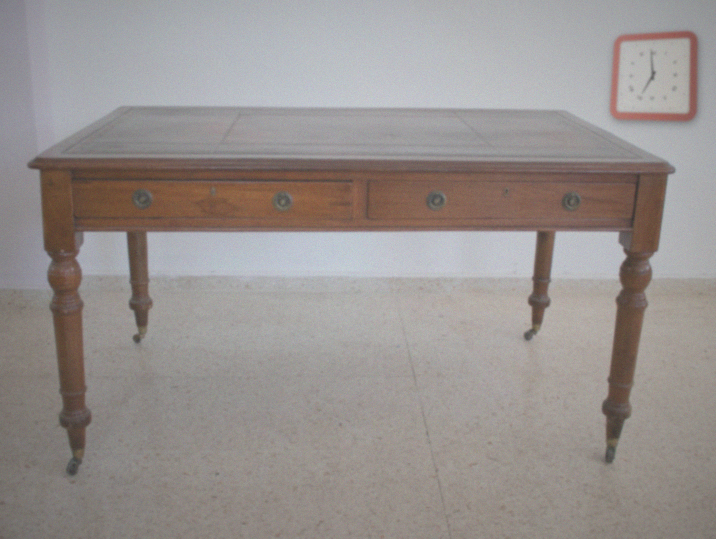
6:59
